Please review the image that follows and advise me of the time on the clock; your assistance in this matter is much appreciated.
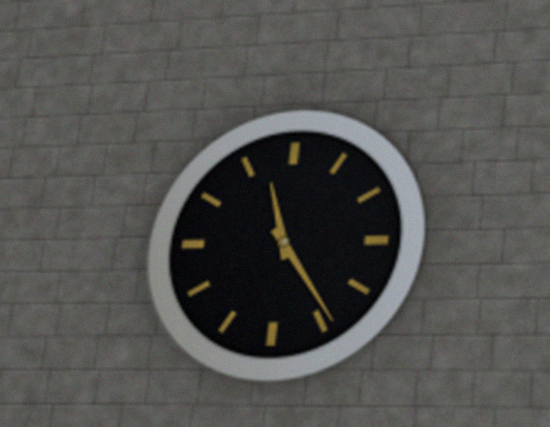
11:24
